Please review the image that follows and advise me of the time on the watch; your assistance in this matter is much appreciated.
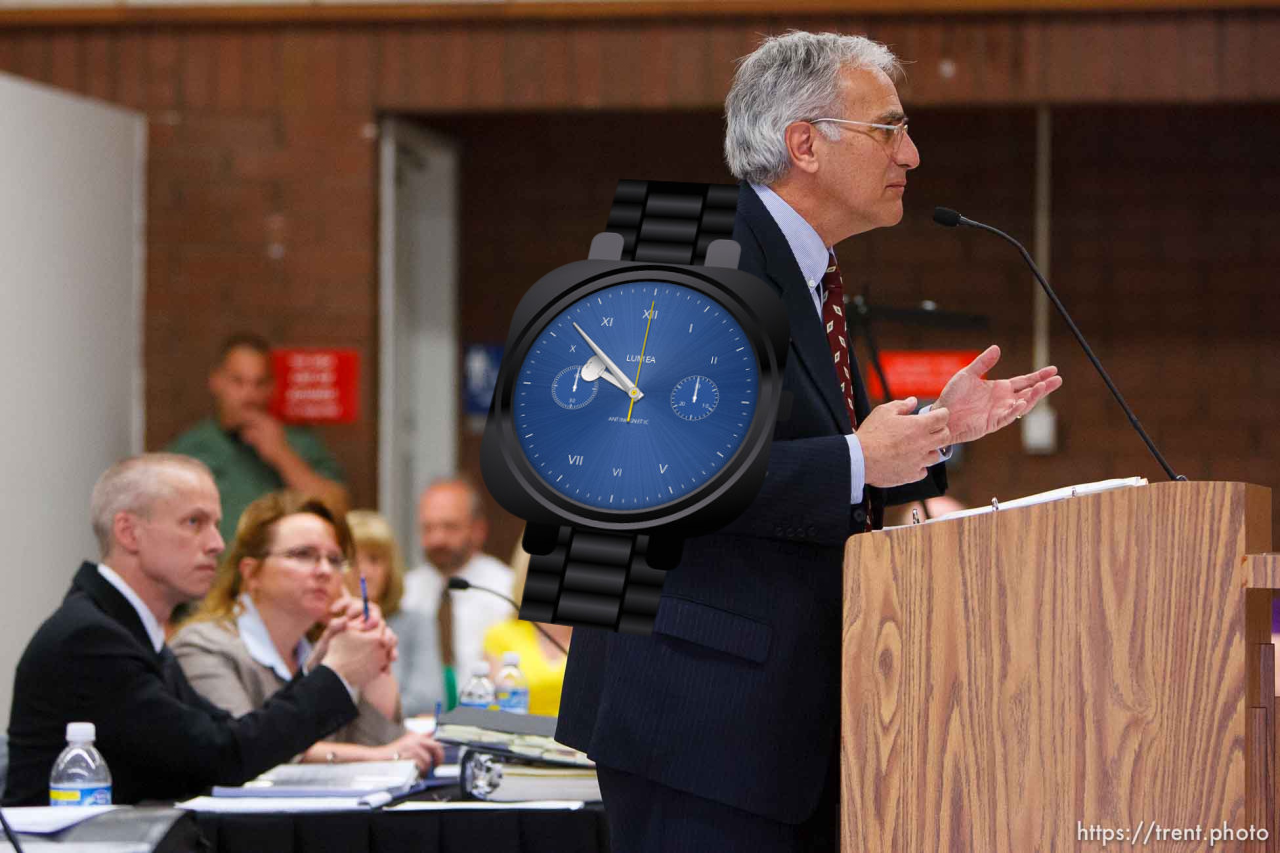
9:52
